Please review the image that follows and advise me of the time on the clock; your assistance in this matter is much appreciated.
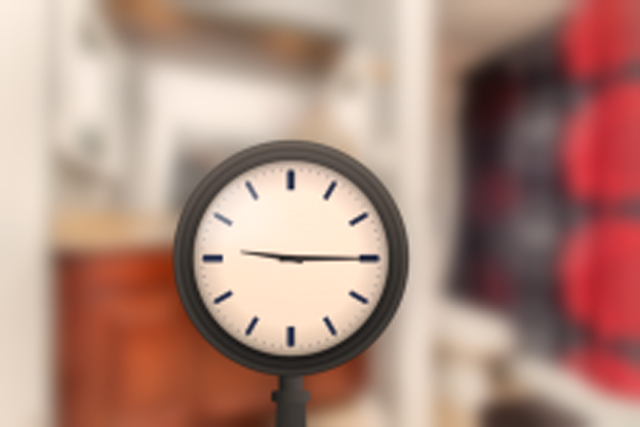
9:15
